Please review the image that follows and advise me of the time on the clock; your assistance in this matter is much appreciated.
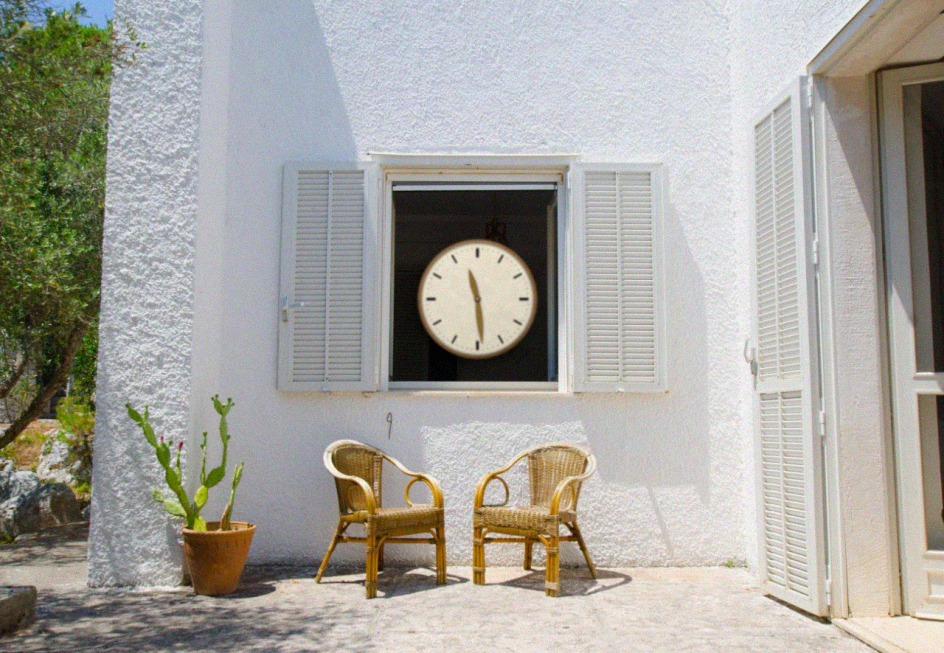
11:29
